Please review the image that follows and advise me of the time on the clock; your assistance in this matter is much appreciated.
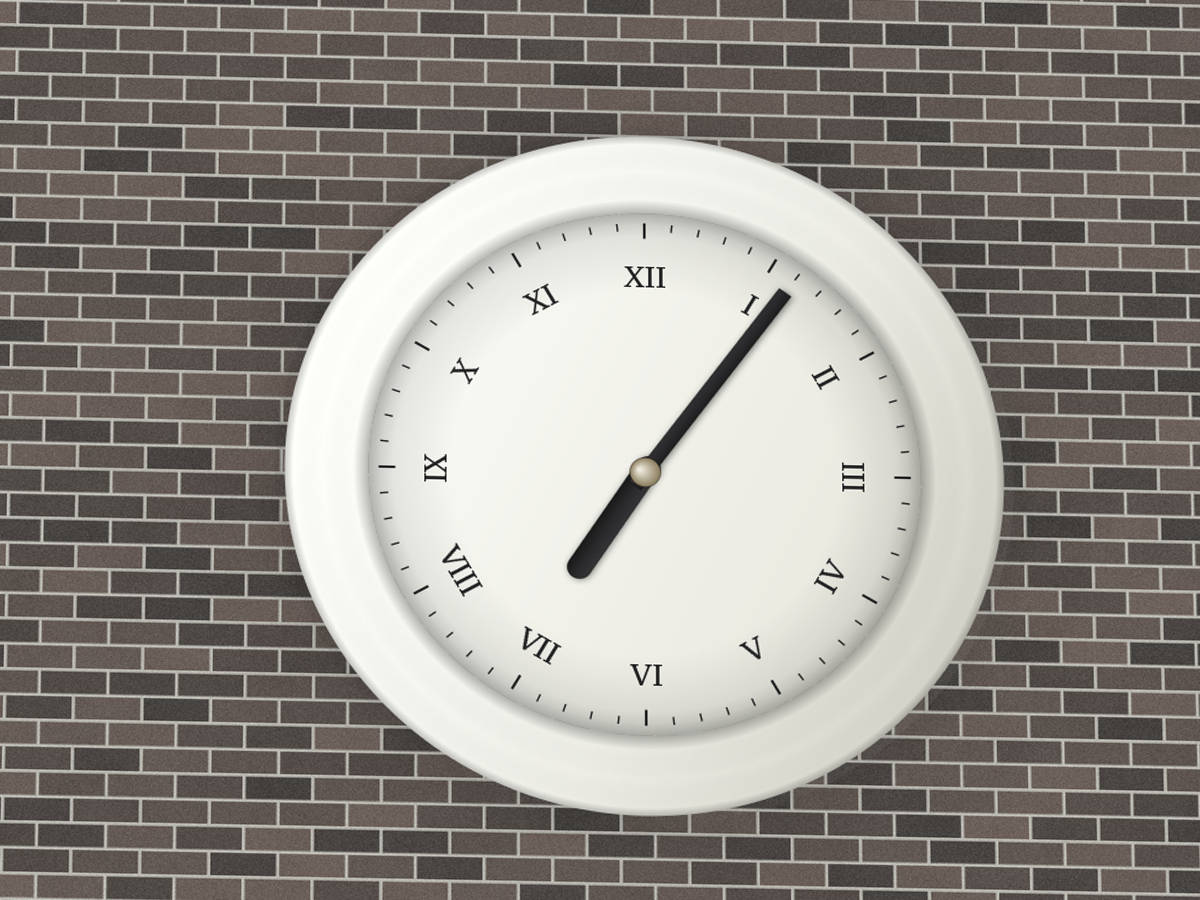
7:06
